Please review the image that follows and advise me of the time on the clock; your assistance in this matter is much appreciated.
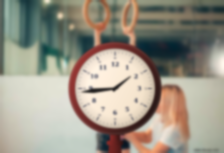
1:44
